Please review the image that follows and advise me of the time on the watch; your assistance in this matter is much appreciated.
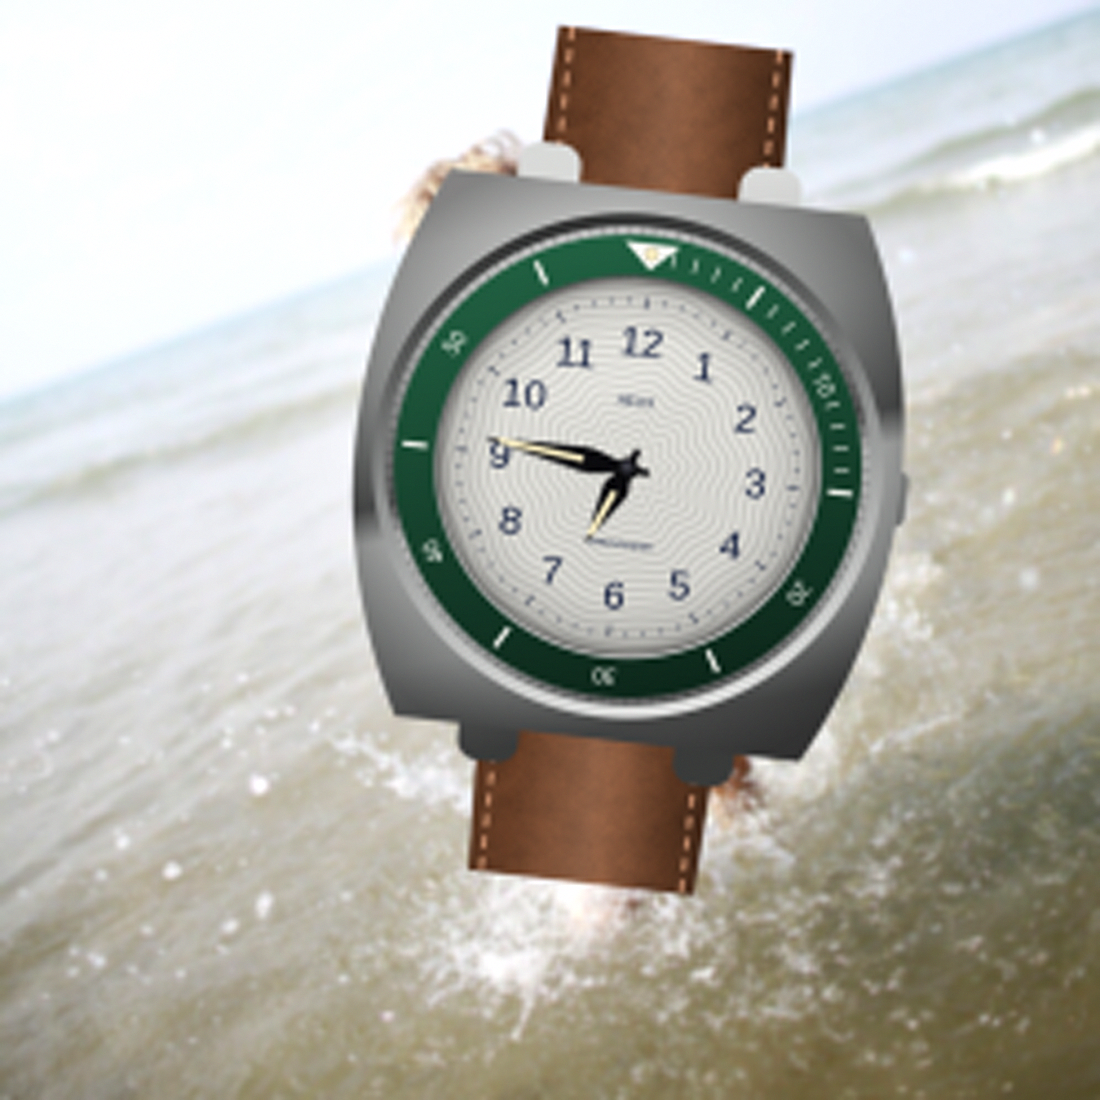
6:46
